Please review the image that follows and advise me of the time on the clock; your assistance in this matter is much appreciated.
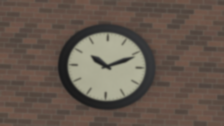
10:11
